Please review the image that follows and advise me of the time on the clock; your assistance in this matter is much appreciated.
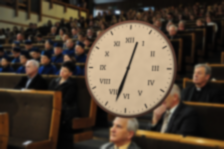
12:33
